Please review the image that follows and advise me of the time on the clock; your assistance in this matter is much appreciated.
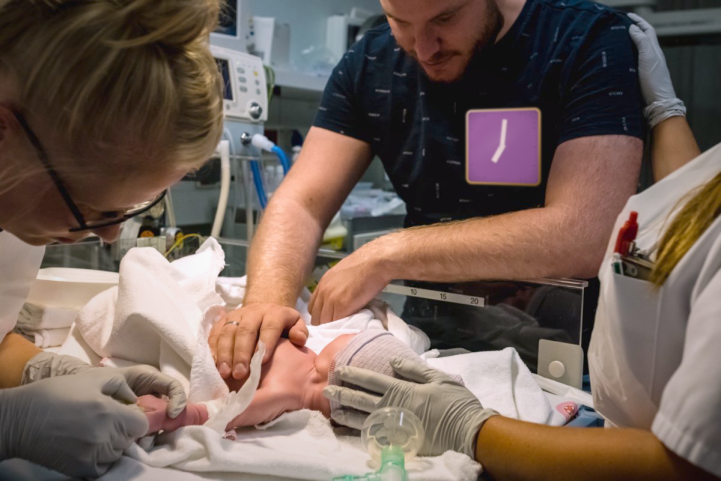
7:01
